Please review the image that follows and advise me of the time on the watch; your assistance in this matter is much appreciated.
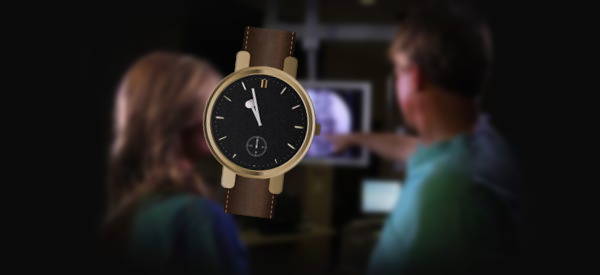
10:57
